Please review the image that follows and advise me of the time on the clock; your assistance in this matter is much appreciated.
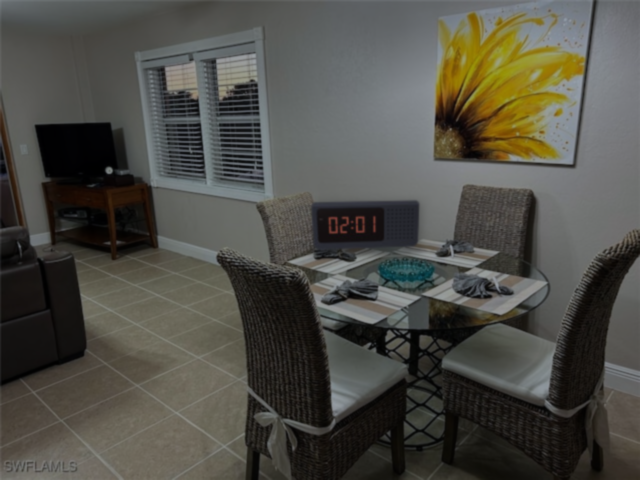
2:01
